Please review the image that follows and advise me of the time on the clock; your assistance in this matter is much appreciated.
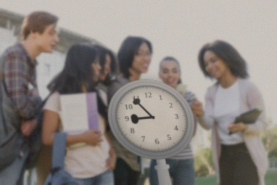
8:54
